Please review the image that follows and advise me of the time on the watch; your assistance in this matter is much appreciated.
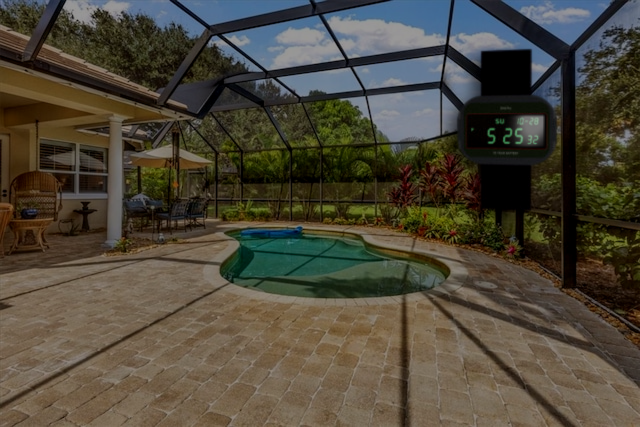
5:25
